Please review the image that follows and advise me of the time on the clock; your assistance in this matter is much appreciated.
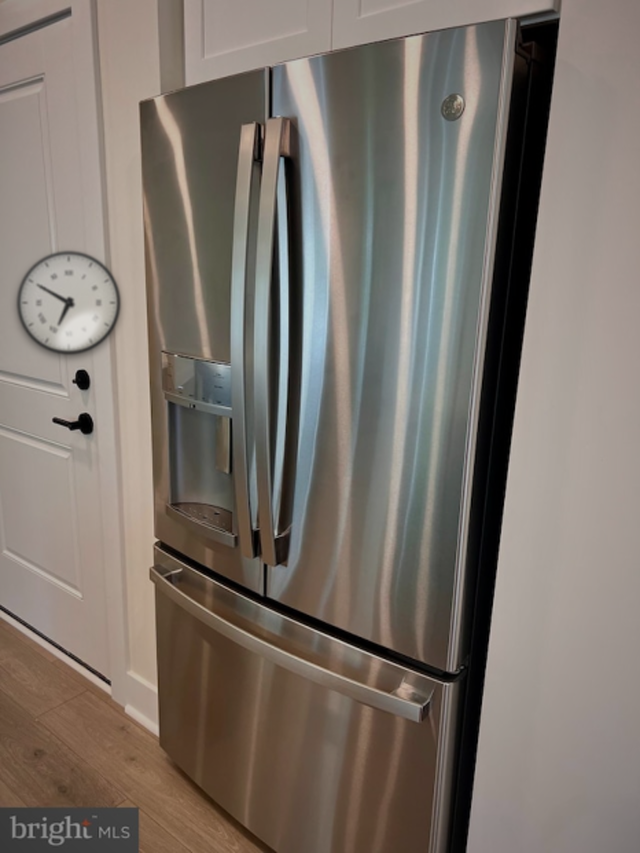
6:50
